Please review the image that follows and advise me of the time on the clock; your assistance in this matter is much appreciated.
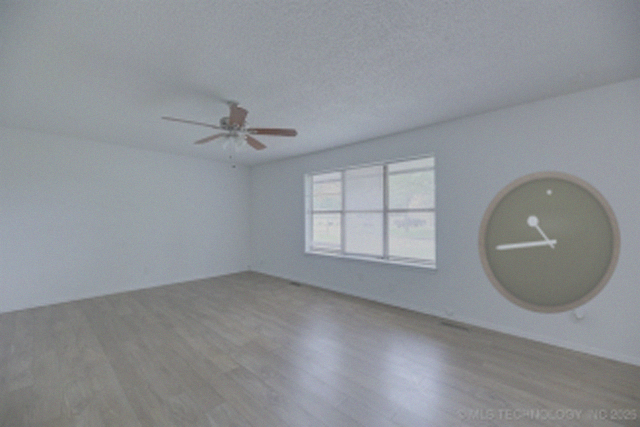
10:44
